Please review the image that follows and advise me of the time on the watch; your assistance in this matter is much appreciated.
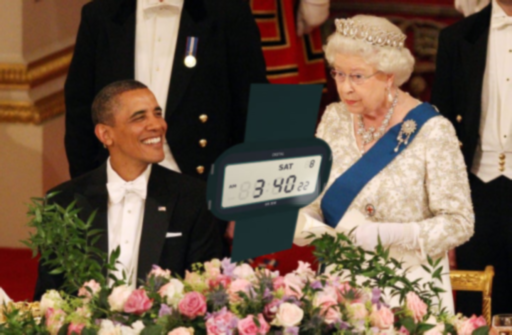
3:40
